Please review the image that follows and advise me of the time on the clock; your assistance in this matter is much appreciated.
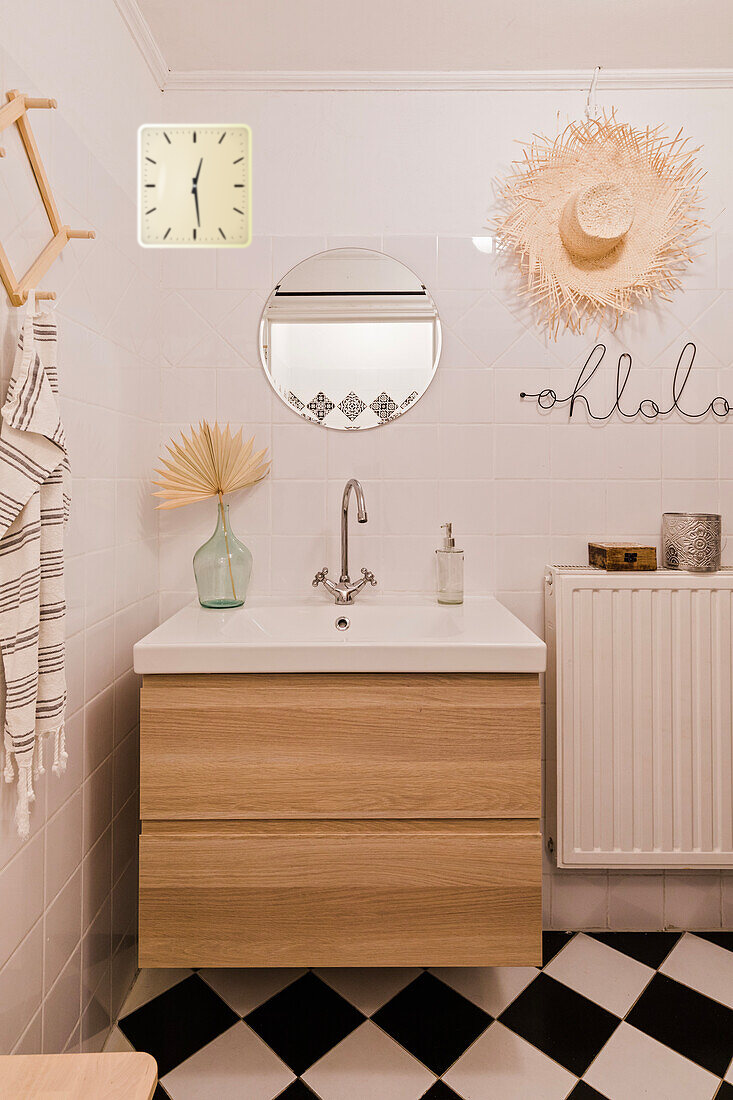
12:29
